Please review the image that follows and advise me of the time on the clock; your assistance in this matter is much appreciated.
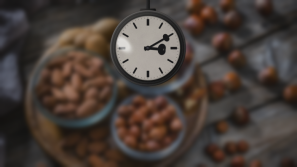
3:10
